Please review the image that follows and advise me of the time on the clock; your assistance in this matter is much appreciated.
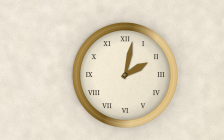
2:02
